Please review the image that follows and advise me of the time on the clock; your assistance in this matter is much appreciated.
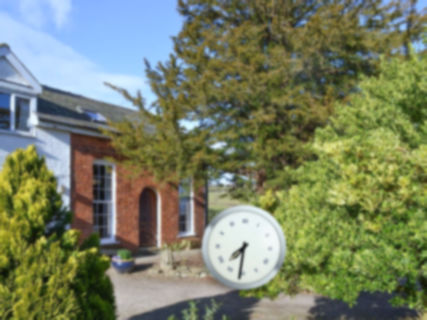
7:31
